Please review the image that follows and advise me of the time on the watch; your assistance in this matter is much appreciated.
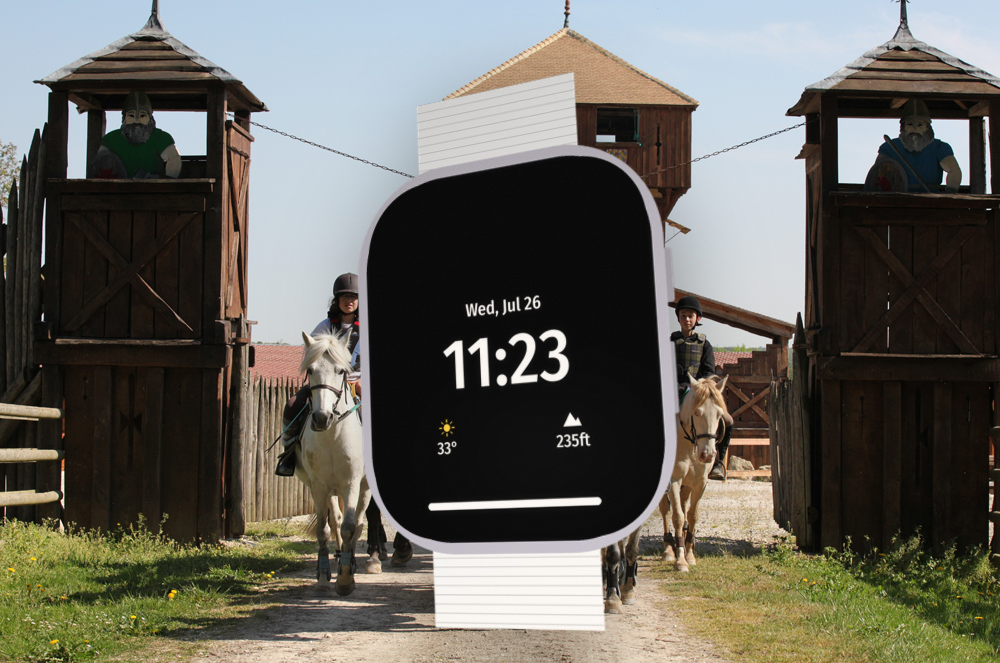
11:23
